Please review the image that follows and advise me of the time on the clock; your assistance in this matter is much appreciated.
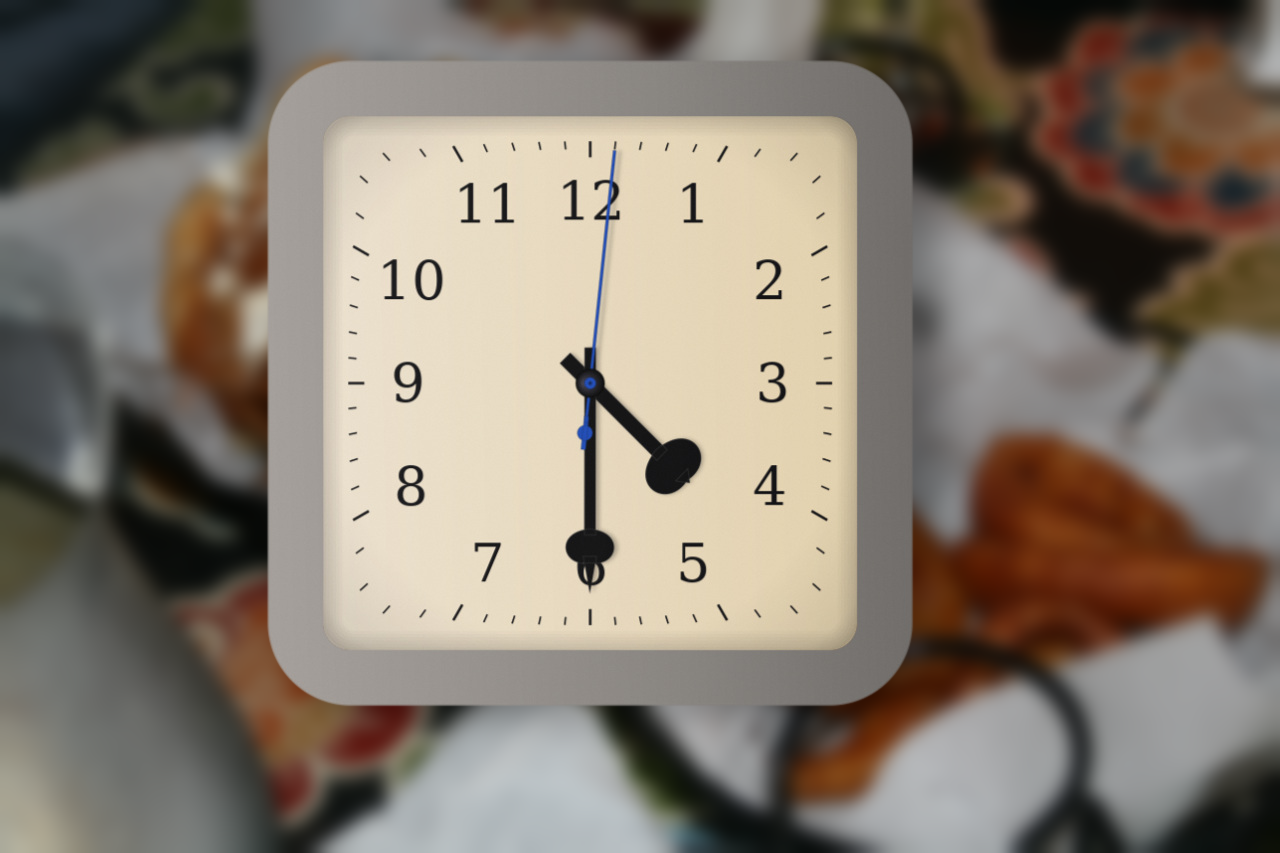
4:30:01
